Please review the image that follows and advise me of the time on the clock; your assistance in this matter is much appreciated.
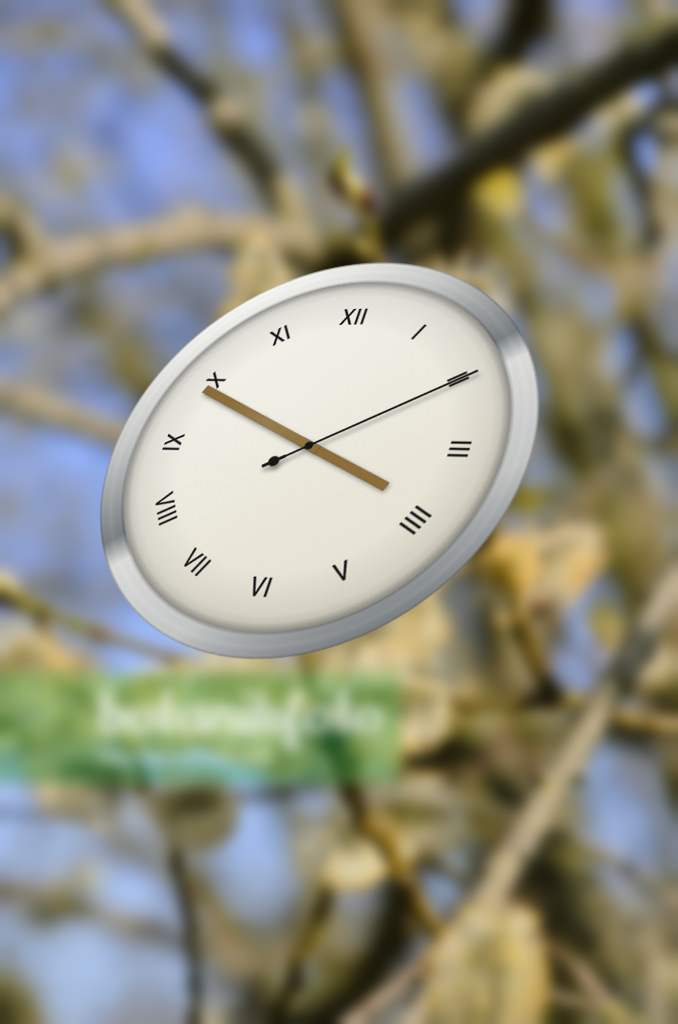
3:49:10
